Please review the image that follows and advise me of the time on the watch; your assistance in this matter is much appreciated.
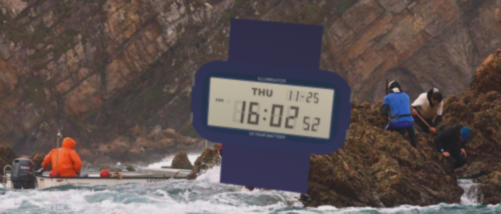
16:02:52
